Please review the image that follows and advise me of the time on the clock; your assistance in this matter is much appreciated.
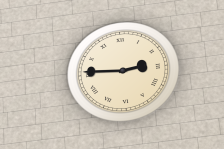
2:46
